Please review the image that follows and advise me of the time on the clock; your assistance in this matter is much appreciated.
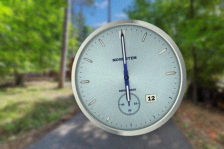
6:00
